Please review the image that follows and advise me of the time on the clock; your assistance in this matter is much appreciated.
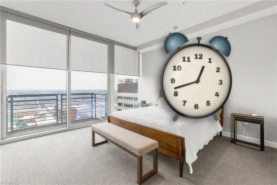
12:42
